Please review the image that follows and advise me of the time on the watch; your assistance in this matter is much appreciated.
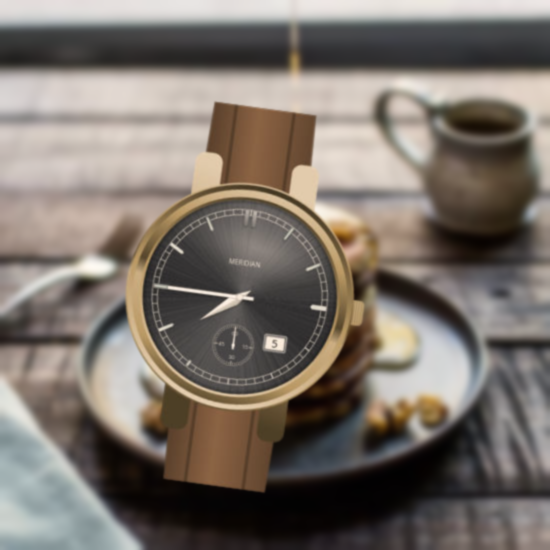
7:45
